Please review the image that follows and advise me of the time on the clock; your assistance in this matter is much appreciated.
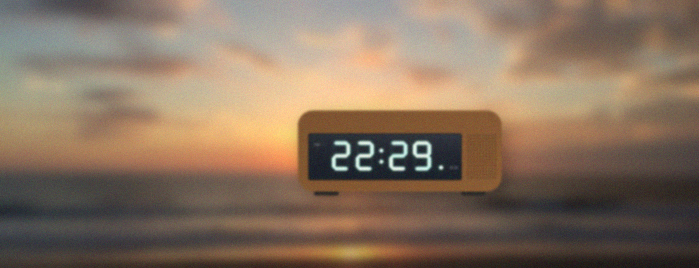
22:29
